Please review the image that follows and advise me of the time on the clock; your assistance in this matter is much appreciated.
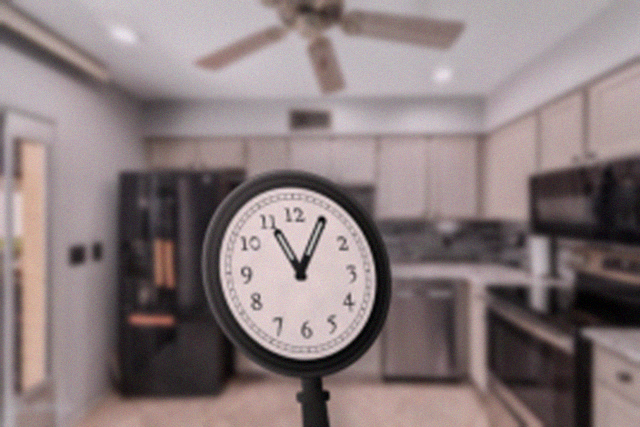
11:05
